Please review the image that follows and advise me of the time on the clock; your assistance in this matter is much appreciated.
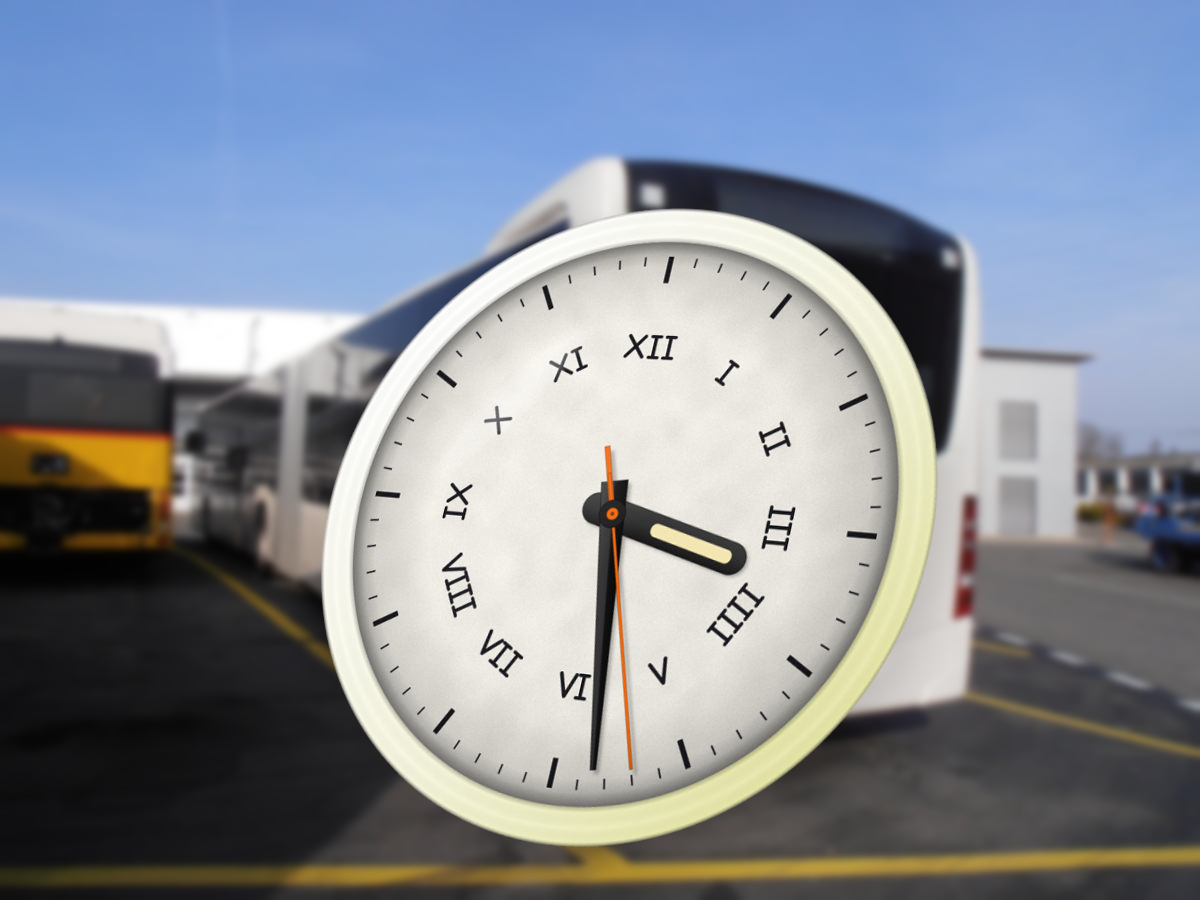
3:28:27
